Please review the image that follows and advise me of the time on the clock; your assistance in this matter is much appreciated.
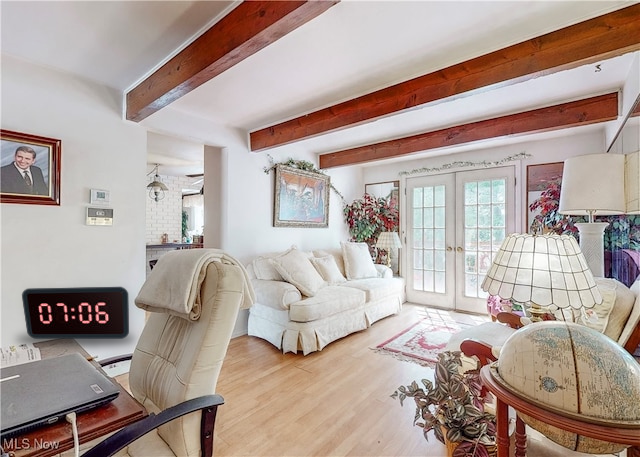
7:06
